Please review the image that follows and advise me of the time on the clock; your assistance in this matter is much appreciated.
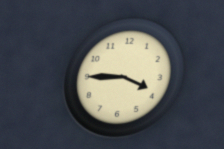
3:45
